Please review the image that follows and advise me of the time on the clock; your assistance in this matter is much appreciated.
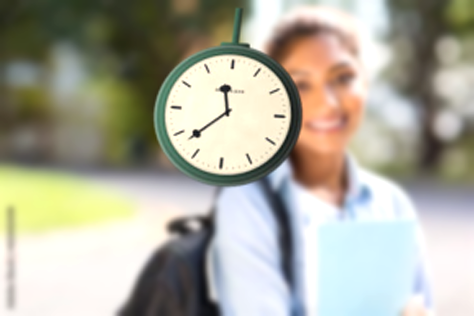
11:38
